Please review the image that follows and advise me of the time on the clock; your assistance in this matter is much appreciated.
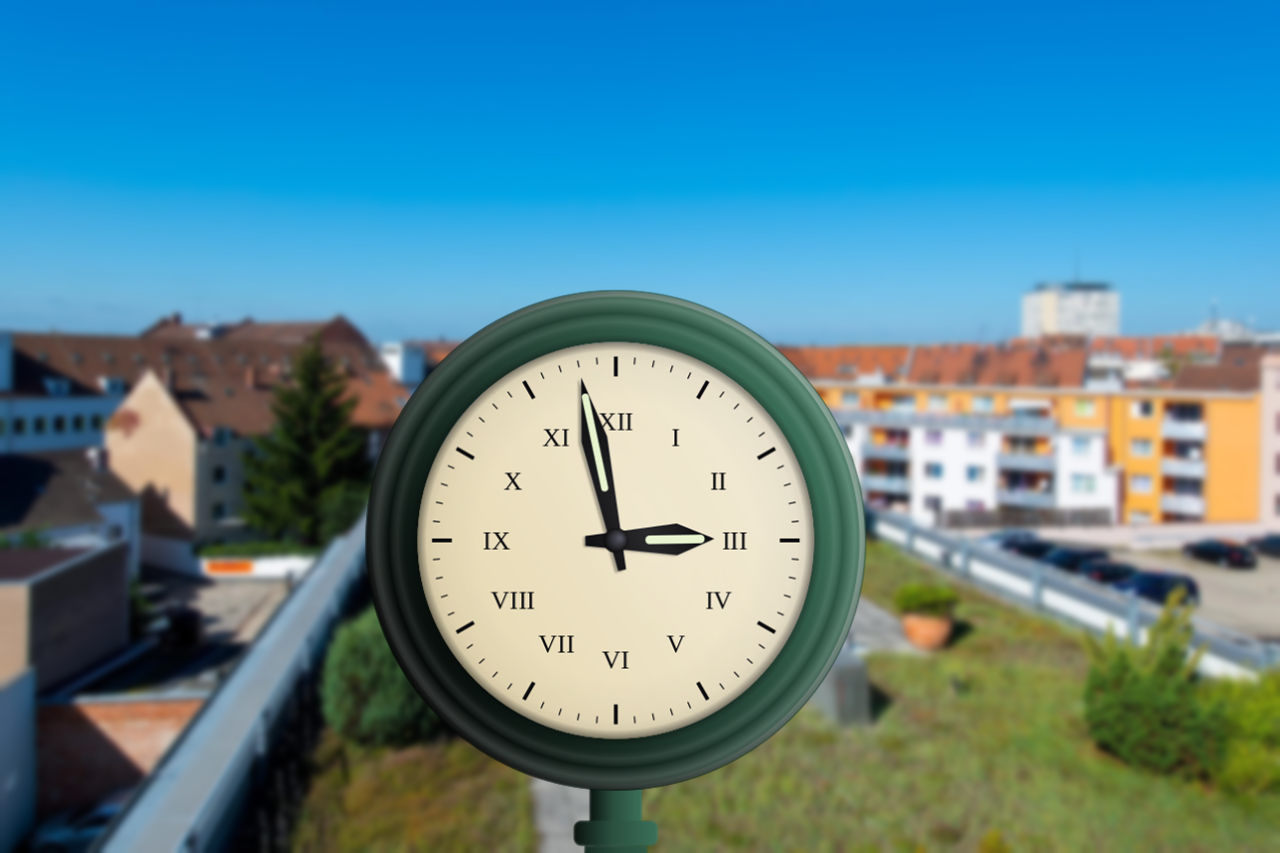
2:58
